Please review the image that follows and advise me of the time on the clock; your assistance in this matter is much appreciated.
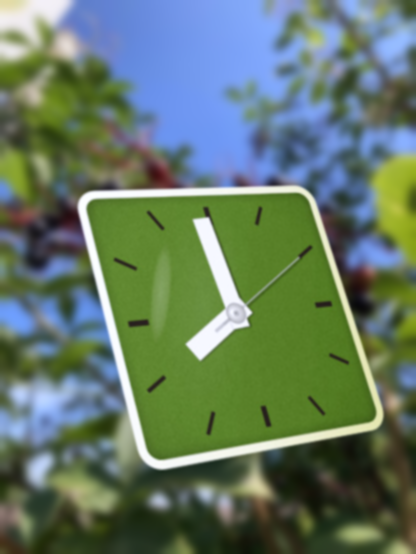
7:59:10
